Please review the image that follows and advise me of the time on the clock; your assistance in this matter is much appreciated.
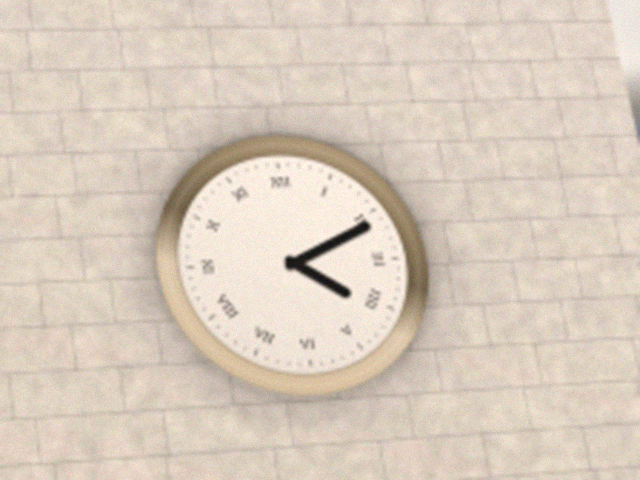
4:11
